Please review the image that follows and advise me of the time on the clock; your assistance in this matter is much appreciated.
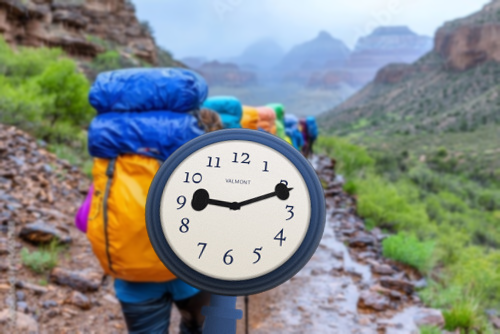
9:11
